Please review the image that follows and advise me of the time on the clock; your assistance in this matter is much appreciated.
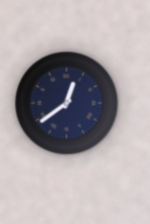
12:39
